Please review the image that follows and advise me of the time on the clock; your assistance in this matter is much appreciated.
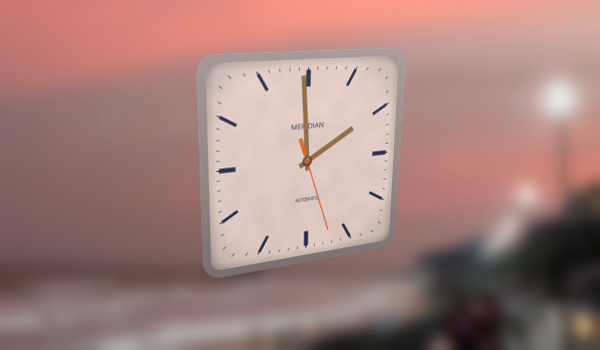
1:59:27
